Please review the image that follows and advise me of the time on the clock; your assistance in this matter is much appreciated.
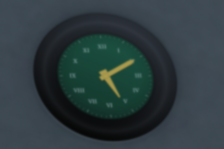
5:10
